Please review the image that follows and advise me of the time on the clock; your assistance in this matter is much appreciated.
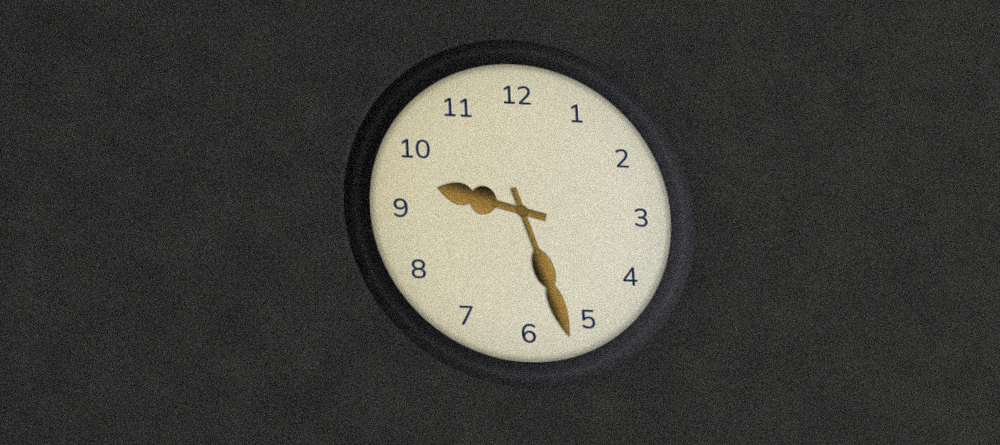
9:27
